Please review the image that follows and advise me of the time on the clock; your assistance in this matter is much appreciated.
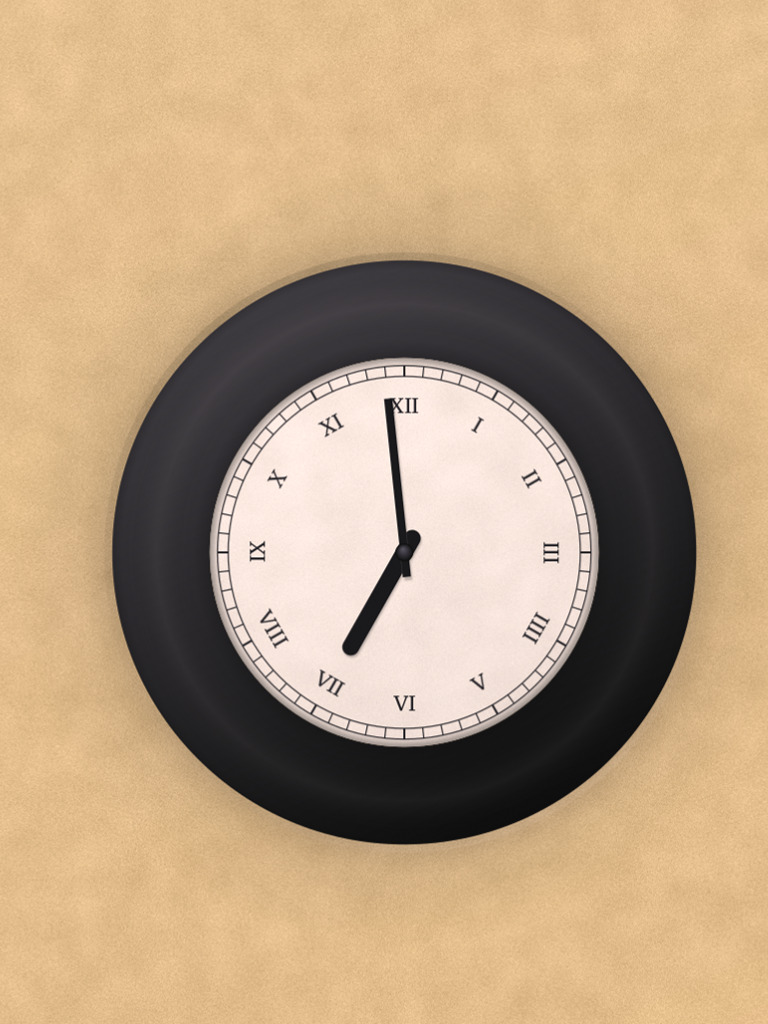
6:59
